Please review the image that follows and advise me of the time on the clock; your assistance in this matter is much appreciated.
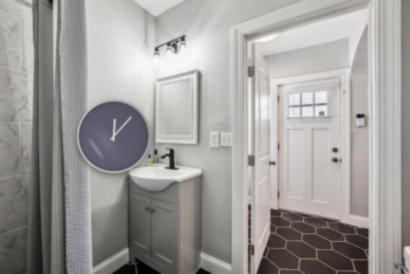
12:07
